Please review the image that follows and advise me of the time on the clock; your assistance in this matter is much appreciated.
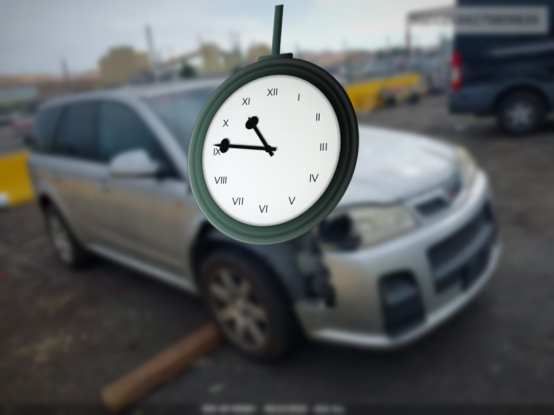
10:46
